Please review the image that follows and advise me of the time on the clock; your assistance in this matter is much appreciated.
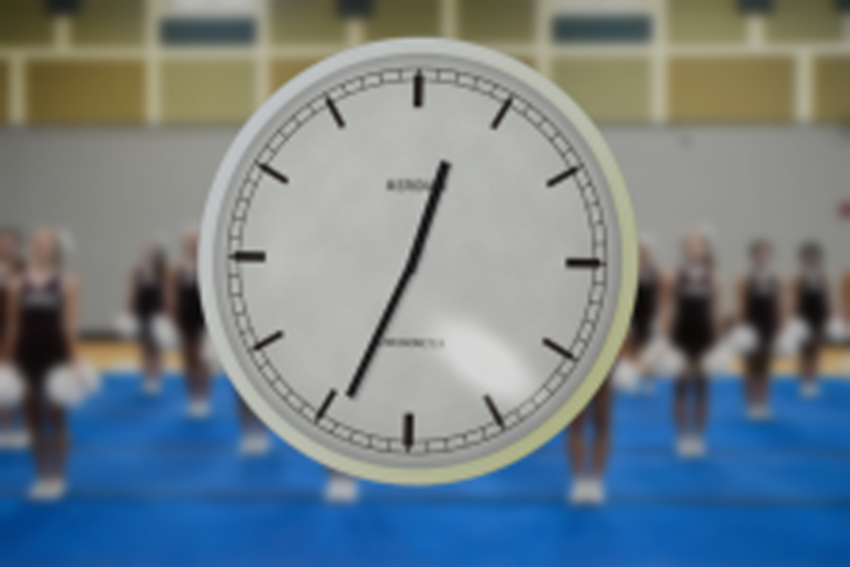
12:34
